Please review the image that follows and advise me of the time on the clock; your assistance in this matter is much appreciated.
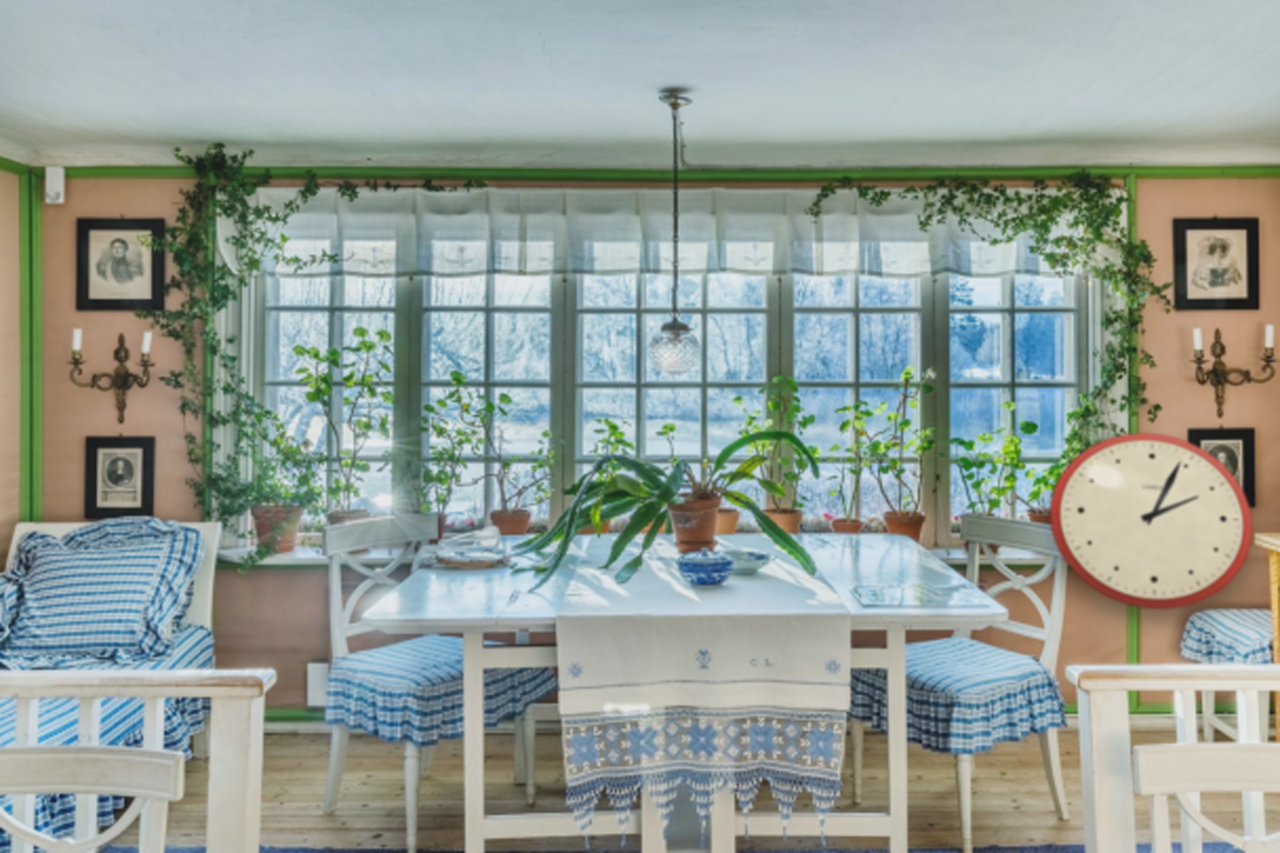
2:04
